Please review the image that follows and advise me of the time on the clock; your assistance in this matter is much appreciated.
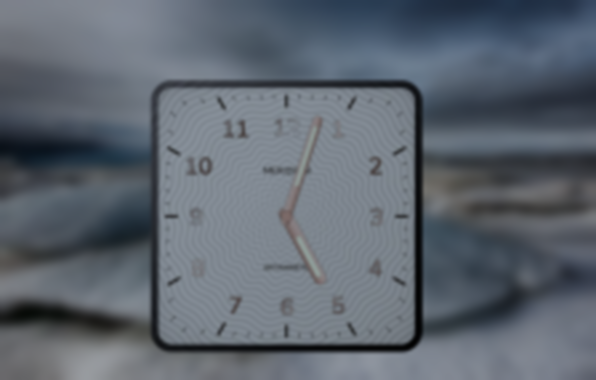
5:03
